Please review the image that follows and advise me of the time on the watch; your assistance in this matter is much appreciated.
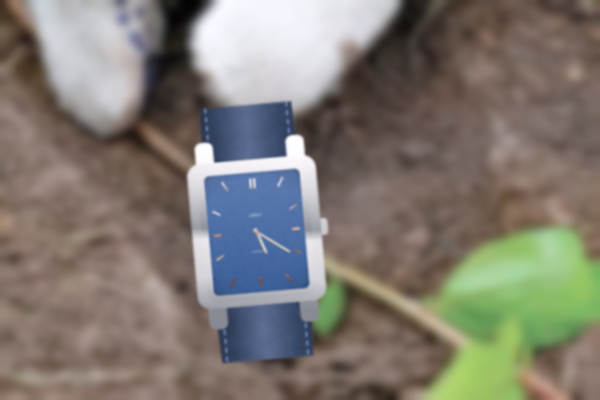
5:21
